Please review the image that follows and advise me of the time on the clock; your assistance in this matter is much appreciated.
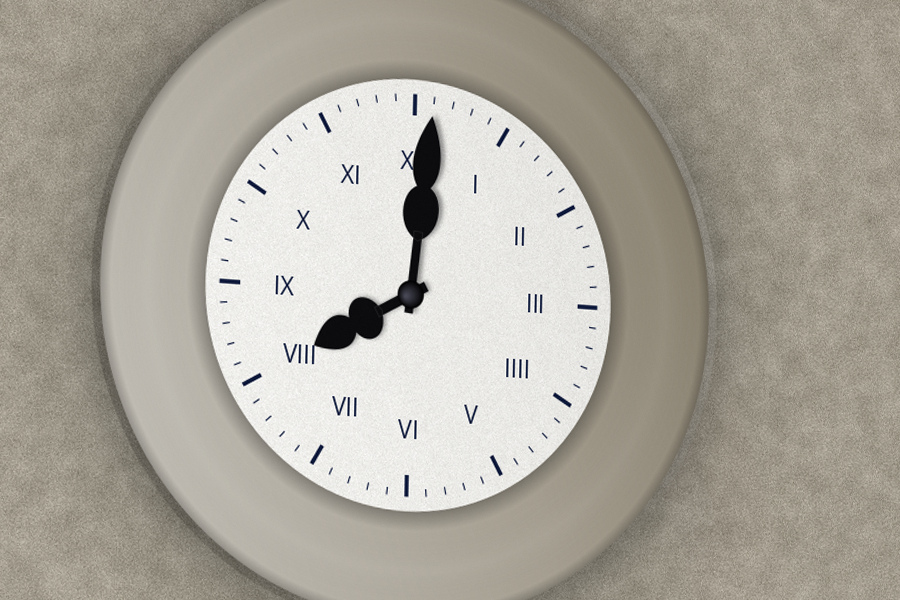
8:01
